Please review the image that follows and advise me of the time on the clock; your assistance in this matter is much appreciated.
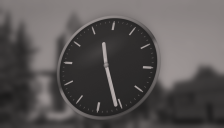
11:26
